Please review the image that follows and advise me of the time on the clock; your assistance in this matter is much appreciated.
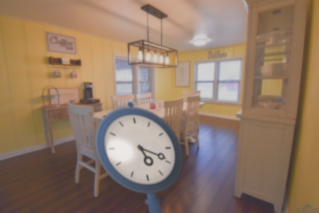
5:19
